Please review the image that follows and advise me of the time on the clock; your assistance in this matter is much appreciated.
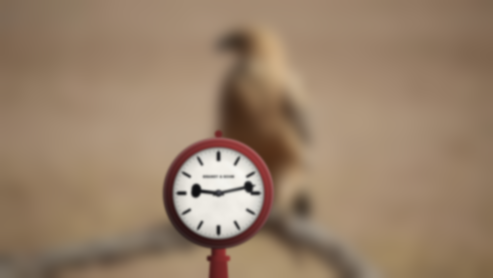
9:13
